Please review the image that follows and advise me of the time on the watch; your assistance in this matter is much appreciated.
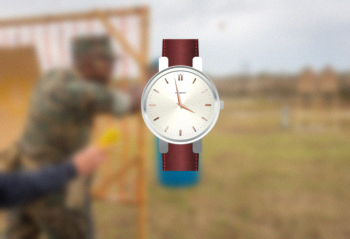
3:58
